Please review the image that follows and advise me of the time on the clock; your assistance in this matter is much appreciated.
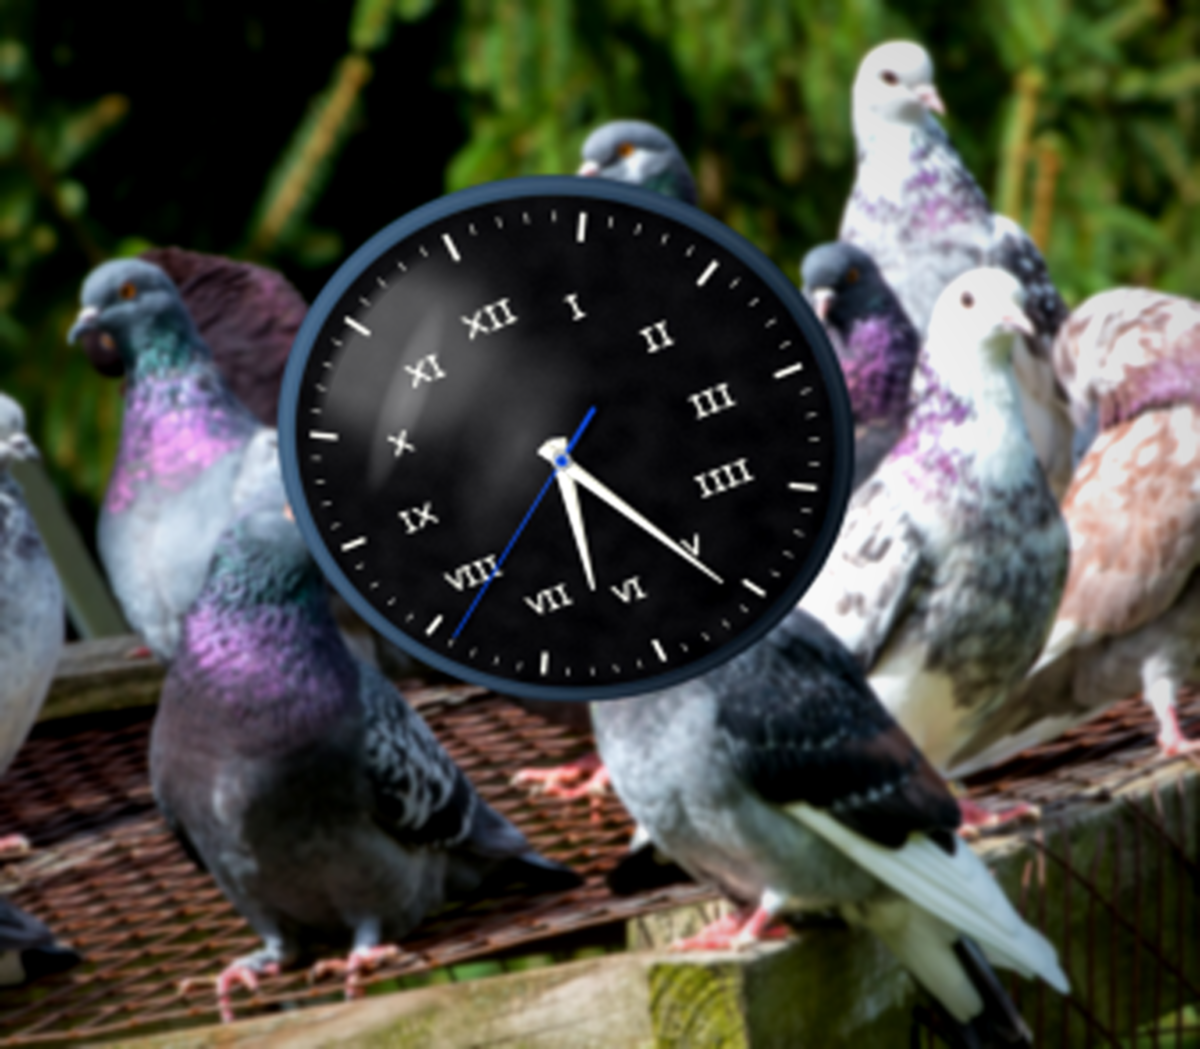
6:25:39
